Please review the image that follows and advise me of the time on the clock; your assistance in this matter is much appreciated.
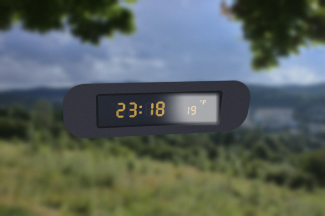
23:18
